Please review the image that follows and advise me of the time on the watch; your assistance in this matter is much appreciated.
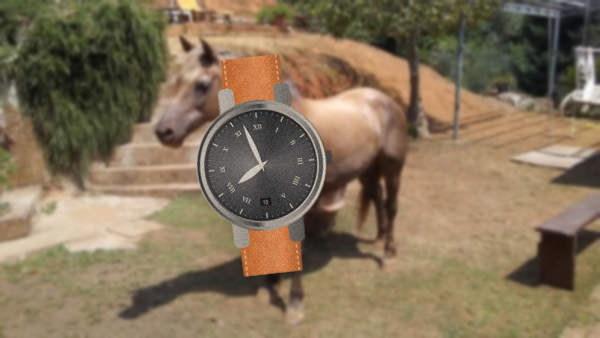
7:57
